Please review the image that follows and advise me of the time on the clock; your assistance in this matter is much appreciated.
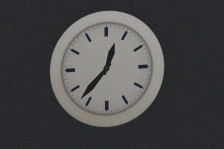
12:37
